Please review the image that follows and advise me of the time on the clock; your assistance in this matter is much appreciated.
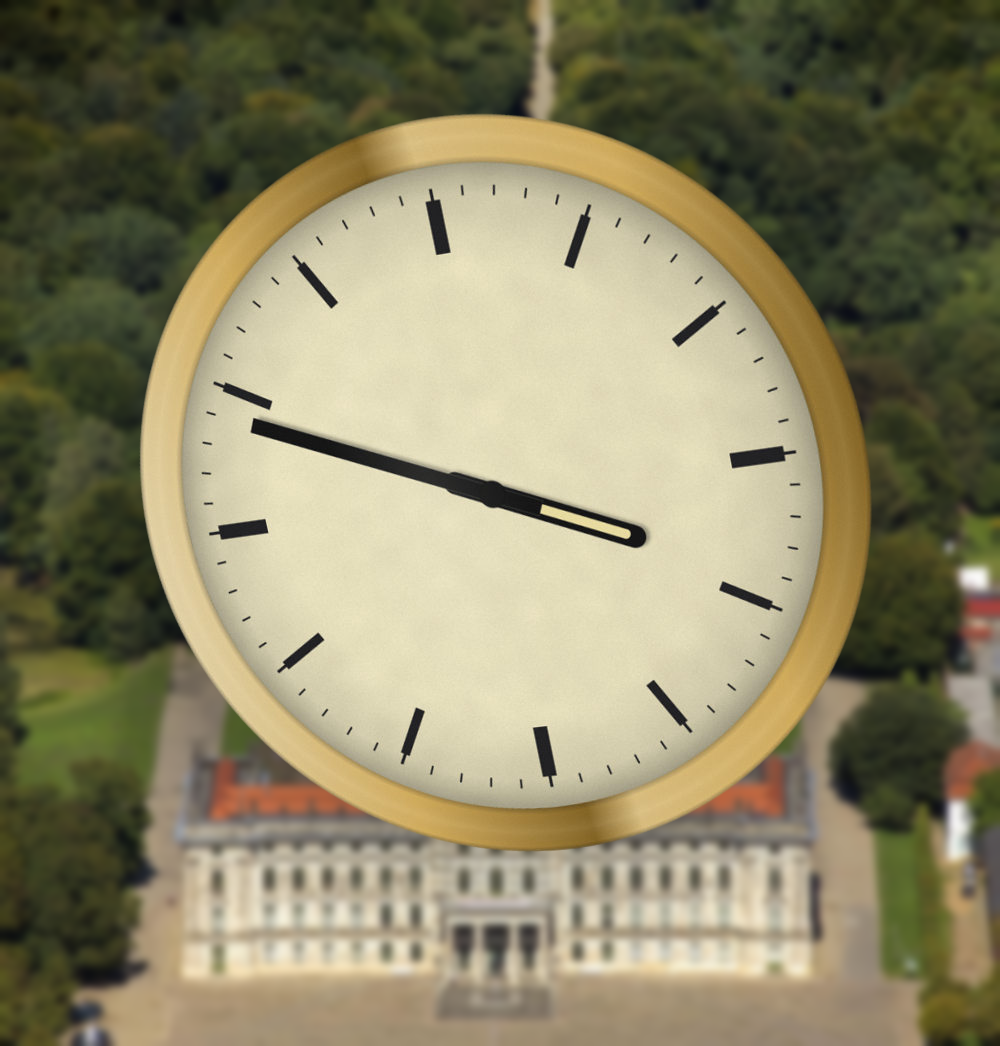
3:49
